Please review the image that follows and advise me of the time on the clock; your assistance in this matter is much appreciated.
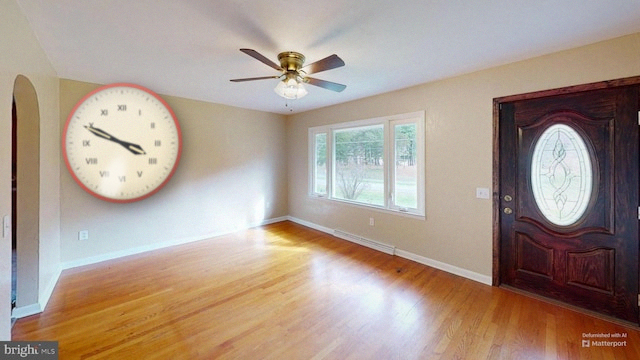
3:49
